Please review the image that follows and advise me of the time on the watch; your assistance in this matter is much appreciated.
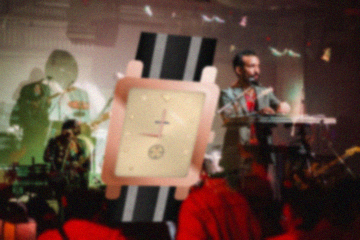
9:00
